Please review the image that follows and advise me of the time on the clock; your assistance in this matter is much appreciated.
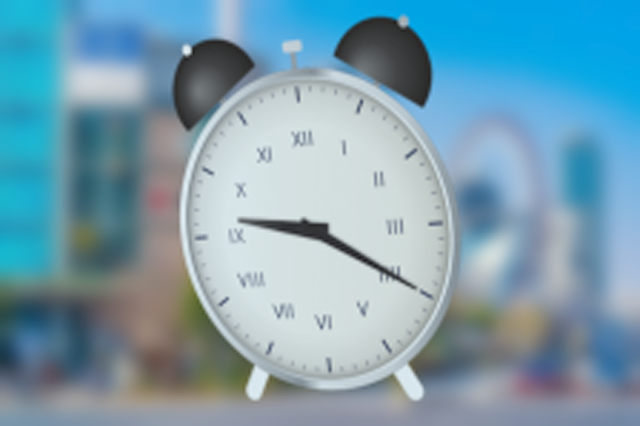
9:20
